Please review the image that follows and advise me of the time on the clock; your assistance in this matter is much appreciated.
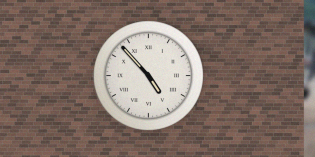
4:53
